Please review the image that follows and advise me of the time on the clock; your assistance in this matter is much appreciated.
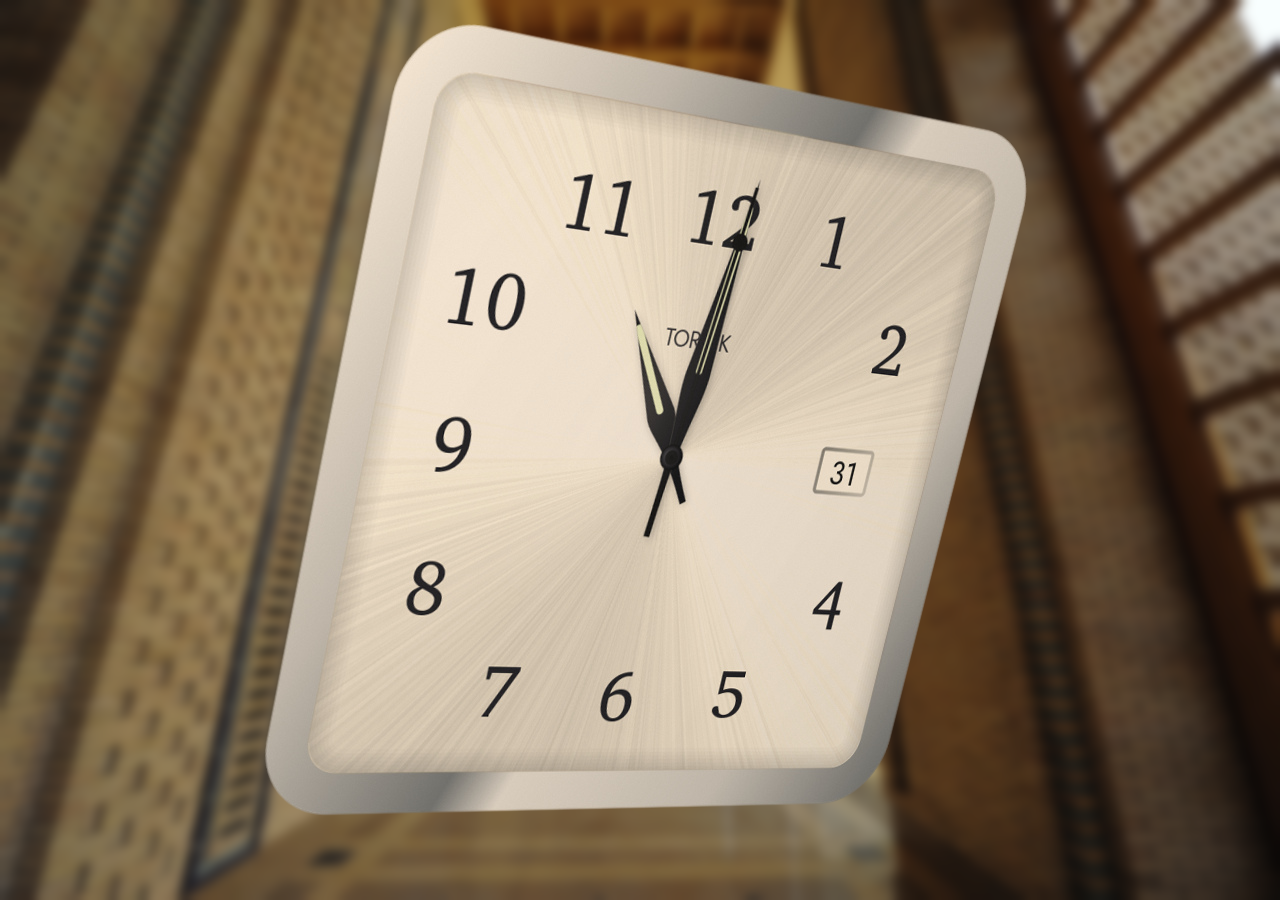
11:01:01
